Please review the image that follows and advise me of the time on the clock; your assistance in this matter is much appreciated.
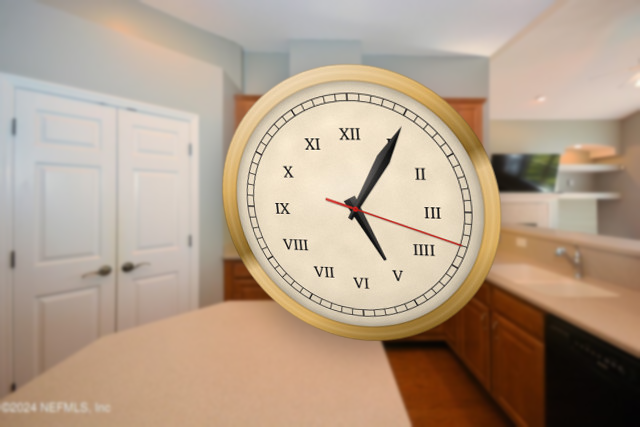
5:05:18
